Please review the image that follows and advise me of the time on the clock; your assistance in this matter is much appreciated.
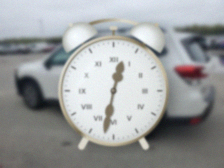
12:32
